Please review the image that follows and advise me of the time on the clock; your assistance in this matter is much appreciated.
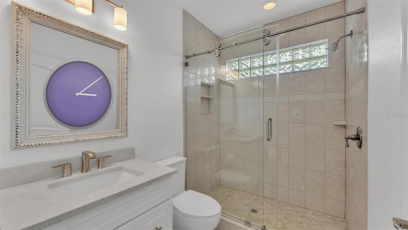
3:09
